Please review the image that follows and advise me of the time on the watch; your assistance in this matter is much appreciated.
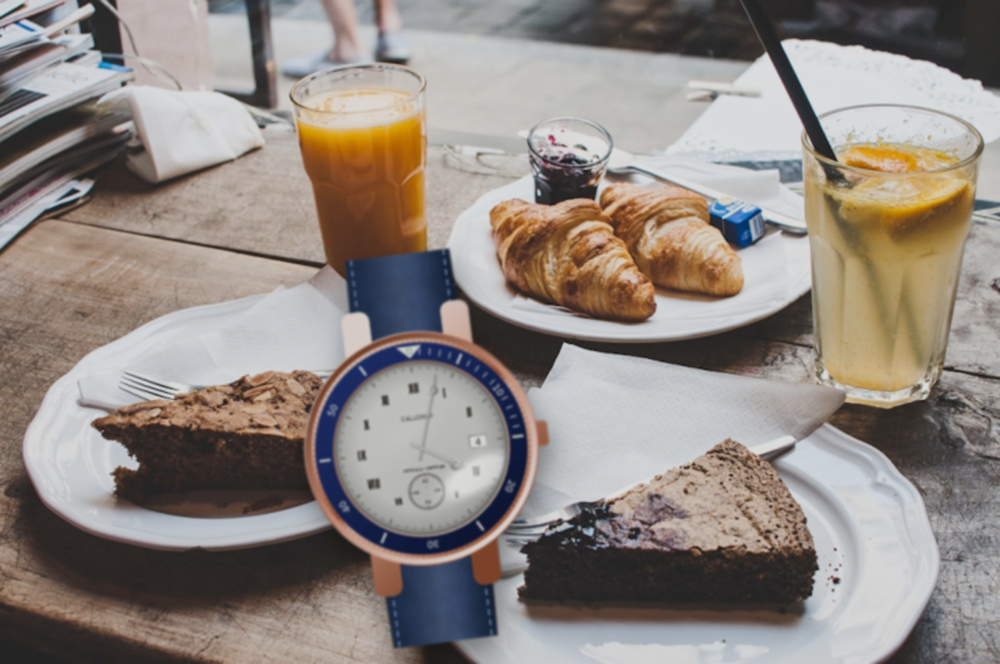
4:03
